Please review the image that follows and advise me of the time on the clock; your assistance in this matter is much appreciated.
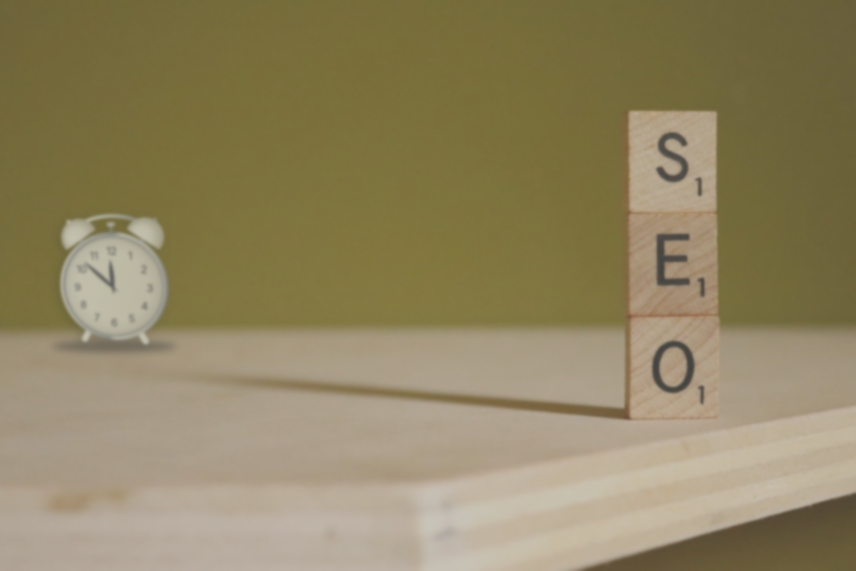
11:52
